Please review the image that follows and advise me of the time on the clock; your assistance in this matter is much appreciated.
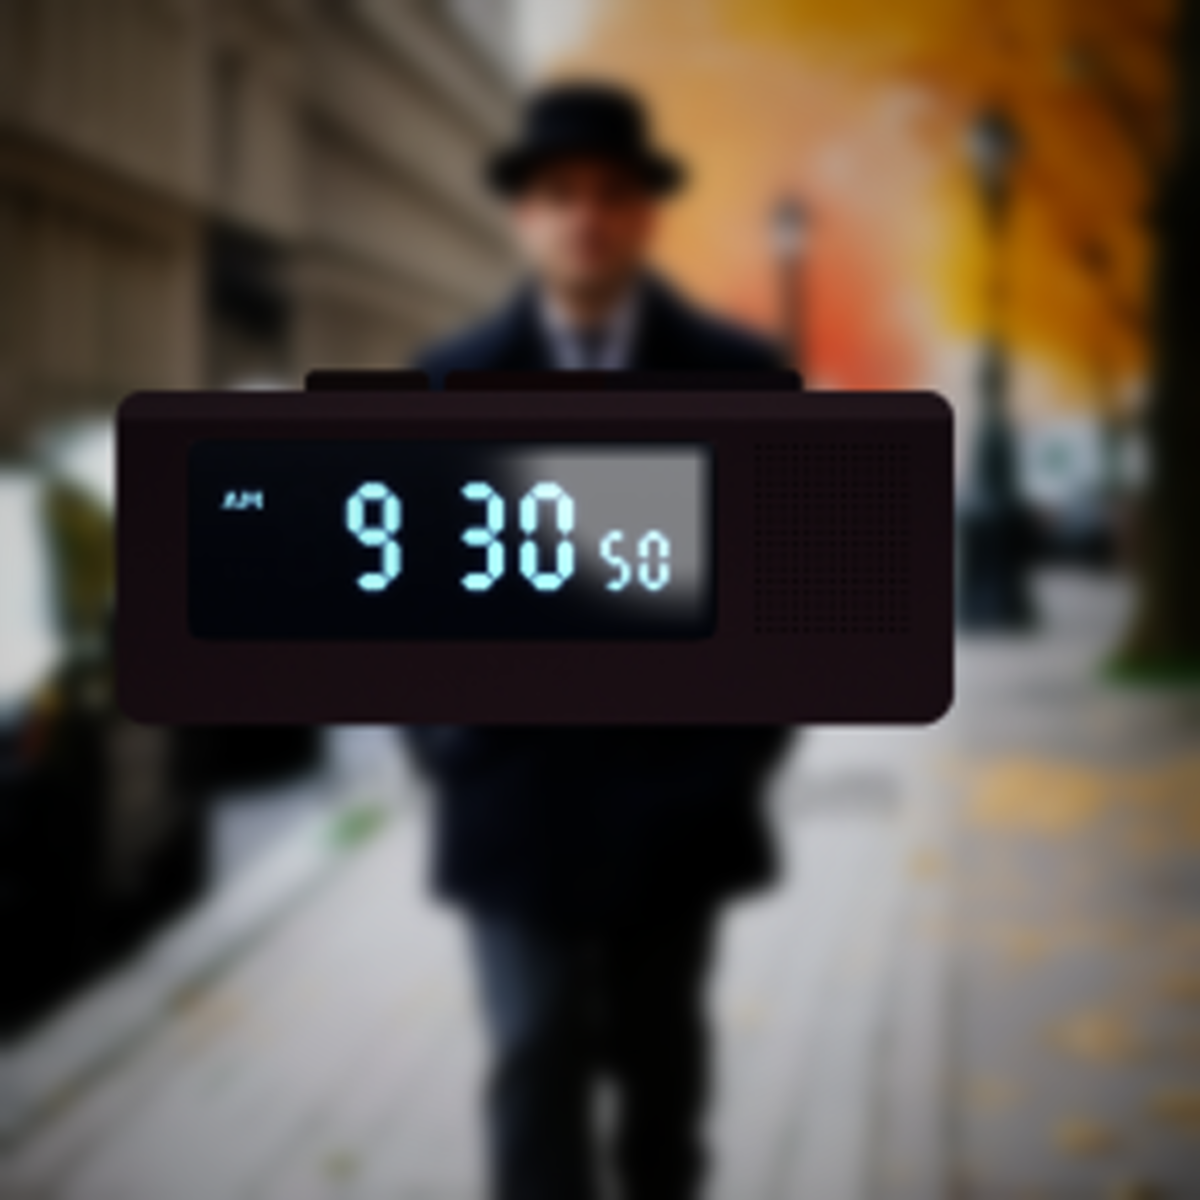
9:30:50
